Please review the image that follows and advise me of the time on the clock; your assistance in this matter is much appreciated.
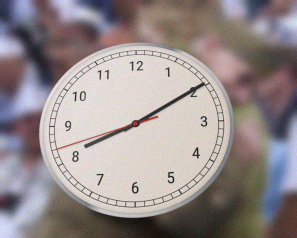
8:09:42
